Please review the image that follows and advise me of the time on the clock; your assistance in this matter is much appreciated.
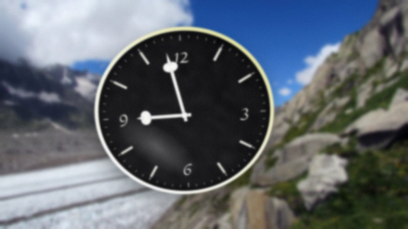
8:58
